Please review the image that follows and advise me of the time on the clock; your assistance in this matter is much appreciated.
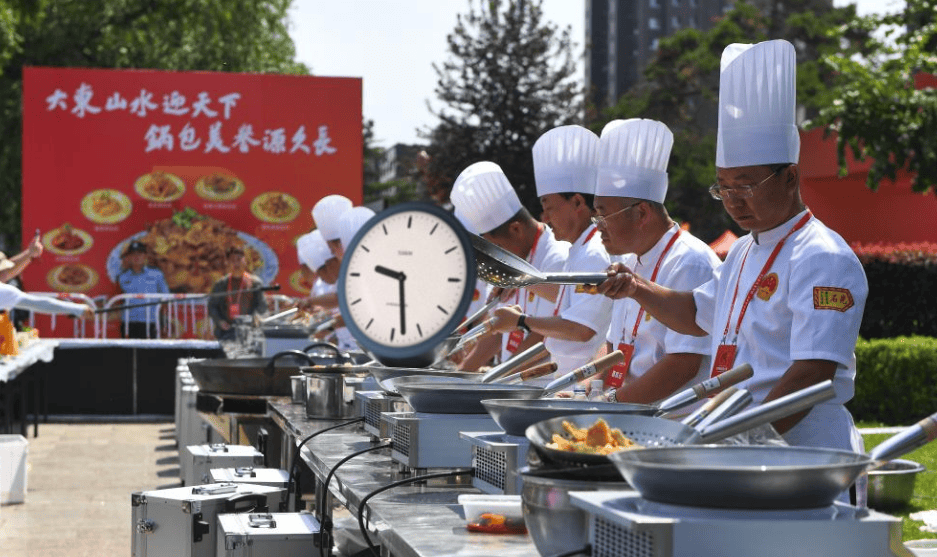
9:28
